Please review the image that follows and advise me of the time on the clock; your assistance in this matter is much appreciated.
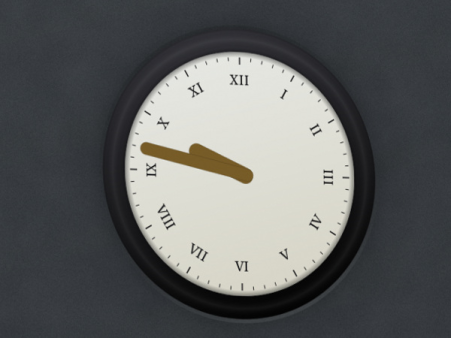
9:47
